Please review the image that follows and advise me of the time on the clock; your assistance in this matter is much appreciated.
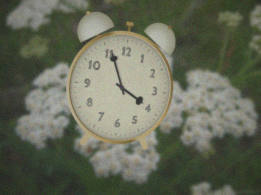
3:56
